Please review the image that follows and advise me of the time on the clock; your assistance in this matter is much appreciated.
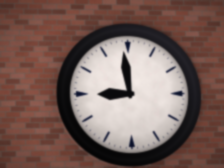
8:59
